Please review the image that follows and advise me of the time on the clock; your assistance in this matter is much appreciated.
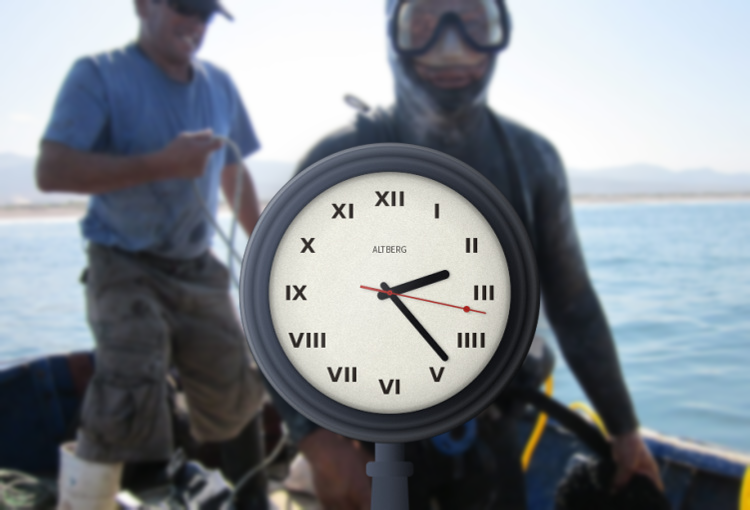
2:23:17
